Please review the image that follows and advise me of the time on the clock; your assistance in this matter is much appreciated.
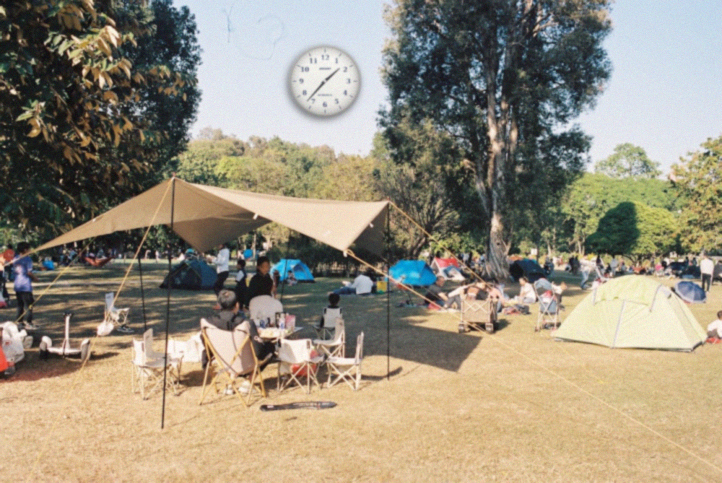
1:37
